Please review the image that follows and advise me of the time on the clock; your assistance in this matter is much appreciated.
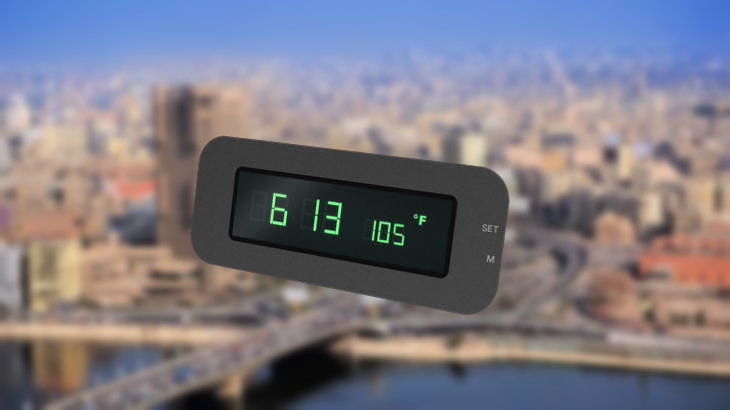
6:13
